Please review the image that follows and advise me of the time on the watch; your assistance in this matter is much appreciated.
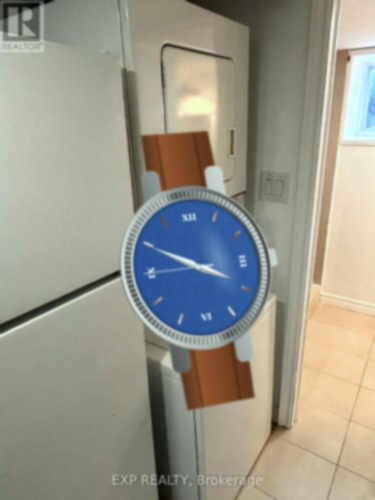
3:49:45
